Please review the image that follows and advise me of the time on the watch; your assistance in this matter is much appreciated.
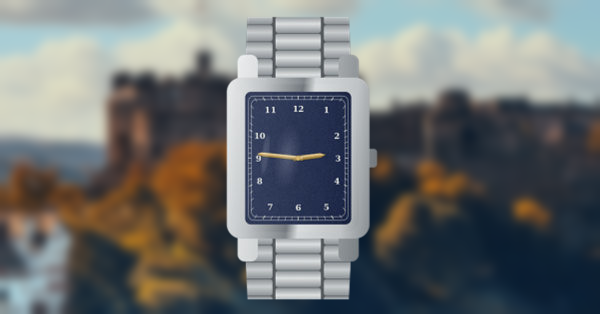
2:46
